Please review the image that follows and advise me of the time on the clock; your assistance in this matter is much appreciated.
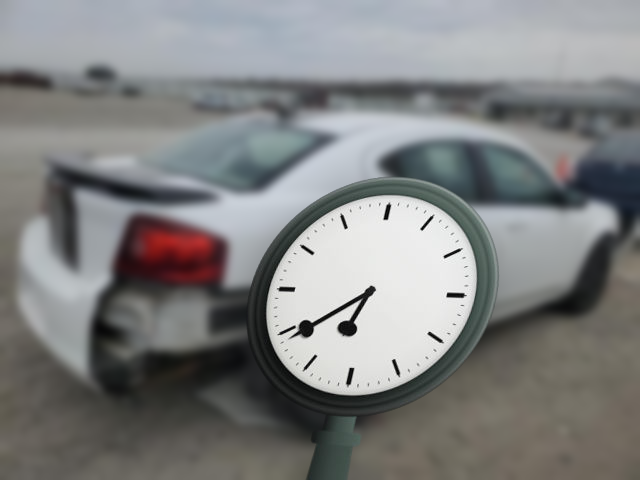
6:39
